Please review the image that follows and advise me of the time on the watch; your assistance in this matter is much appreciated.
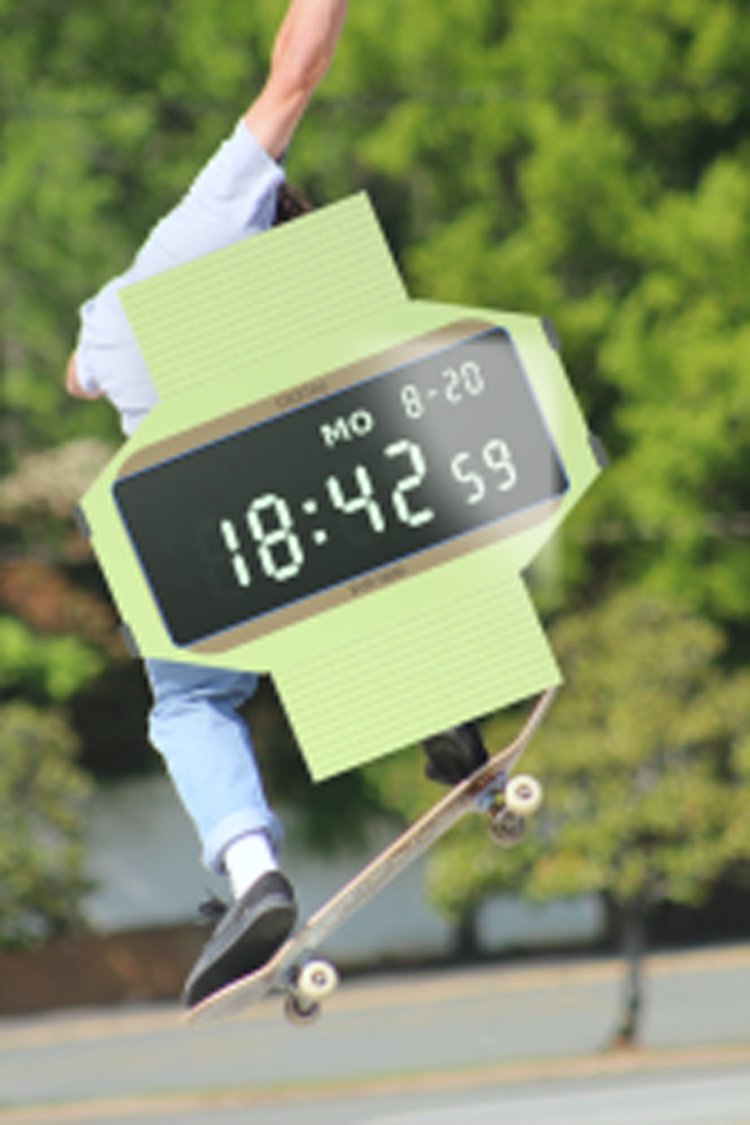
18:42:59
